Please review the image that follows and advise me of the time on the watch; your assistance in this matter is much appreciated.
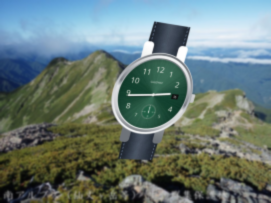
2:44
